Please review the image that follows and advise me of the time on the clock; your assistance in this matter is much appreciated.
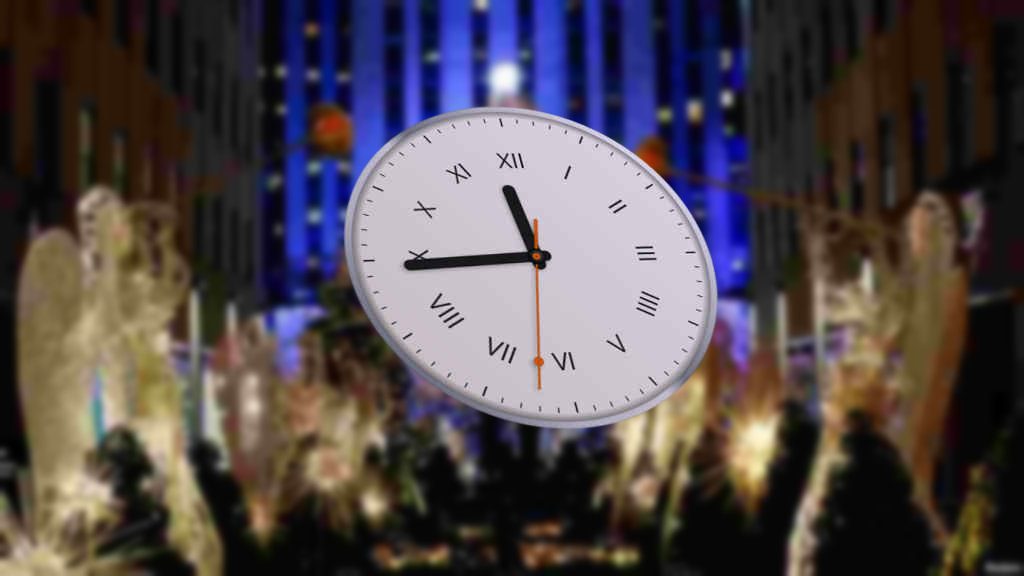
11:44:32
